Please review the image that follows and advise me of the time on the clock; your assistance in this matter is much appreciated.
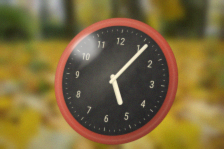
5:06
